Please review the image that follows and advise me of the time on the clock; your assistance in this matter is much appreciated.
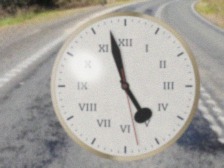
4:57:28
